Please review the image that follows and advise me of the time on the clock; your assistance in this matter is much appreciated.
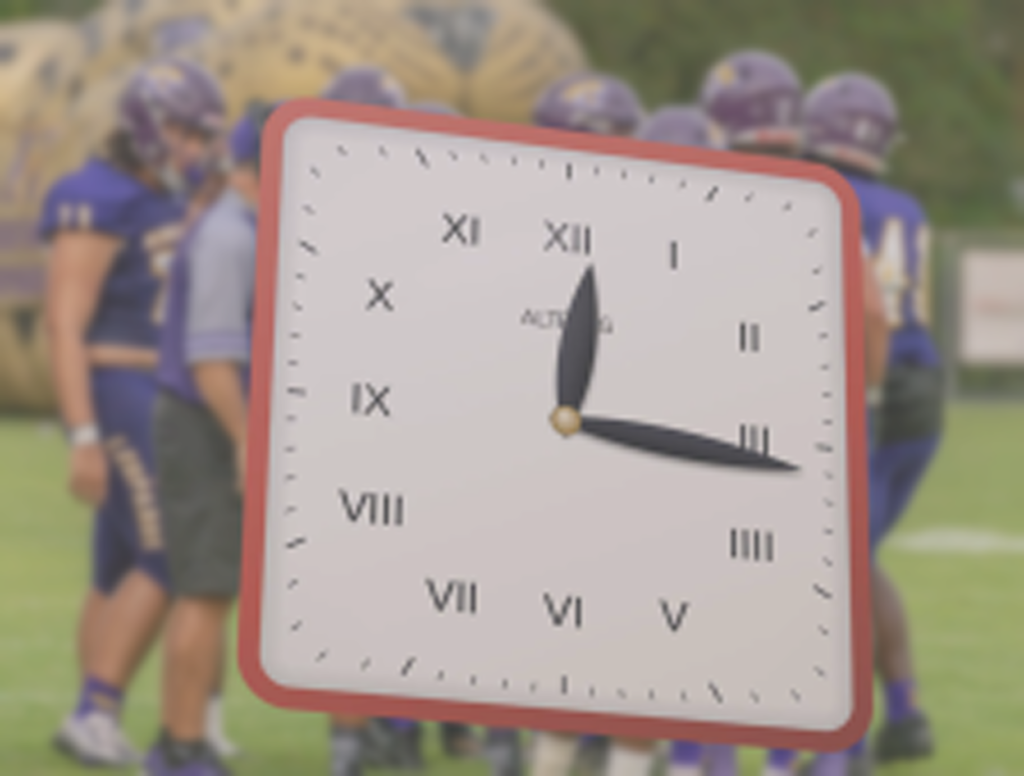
12:16
